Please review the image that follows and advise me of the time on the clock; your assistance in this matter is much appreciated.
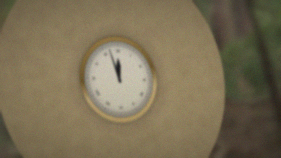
11:57
